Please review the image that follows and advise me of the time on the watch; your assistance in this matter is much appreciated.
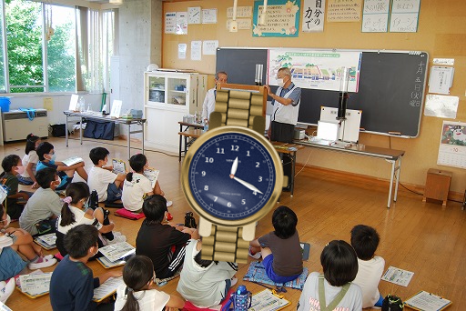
12:19
